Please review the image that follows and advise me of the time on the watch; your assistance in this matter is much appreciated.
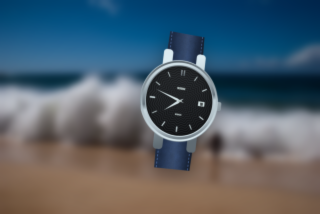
7:48
